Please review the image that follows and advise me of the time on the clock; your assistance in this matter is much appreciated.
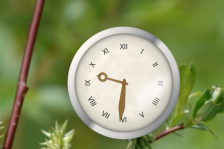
9:31
